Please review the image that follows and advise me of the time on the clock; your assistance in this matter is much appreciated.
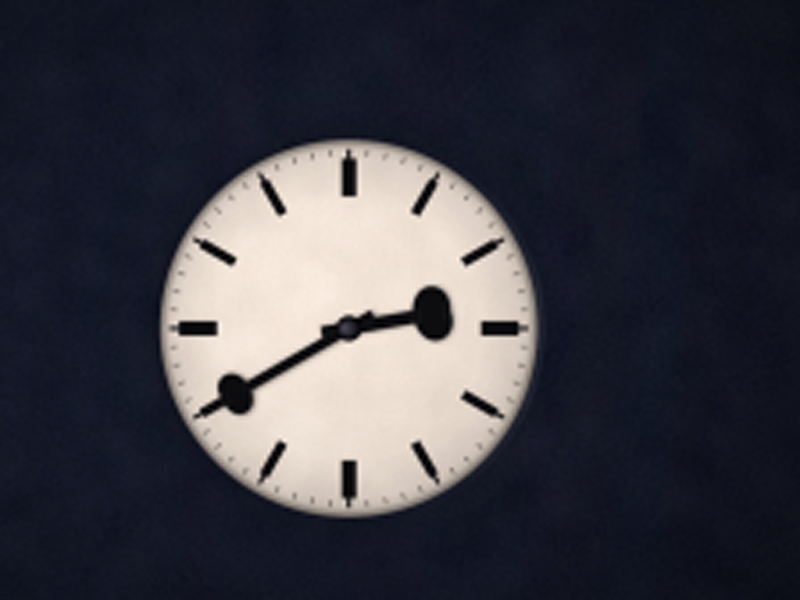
2:40
